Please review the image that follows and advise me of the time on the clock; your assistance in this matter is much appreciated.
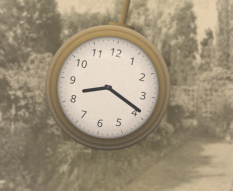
8:19
